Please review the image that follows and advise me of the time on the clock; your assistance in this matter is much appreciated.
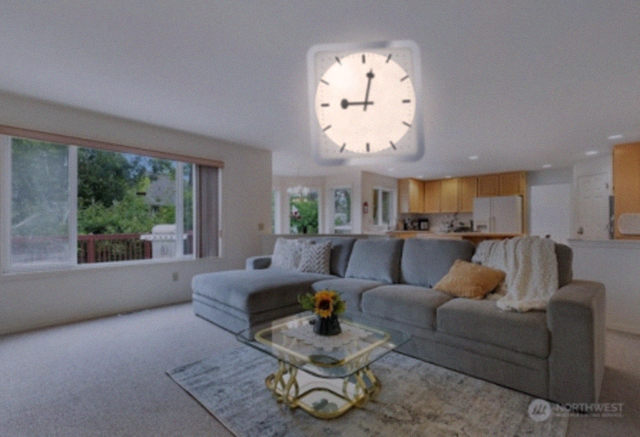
9:02
